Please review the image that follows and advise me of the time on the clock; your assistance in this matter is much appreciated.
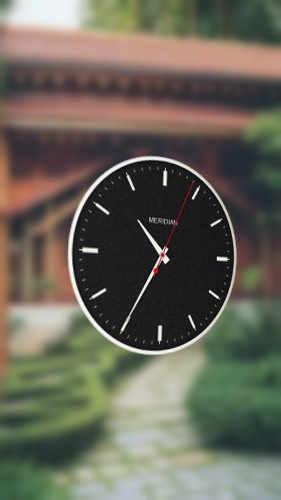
10:35:04
